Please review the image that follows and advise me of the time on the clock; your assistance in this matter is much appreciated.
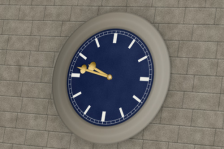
9:47
